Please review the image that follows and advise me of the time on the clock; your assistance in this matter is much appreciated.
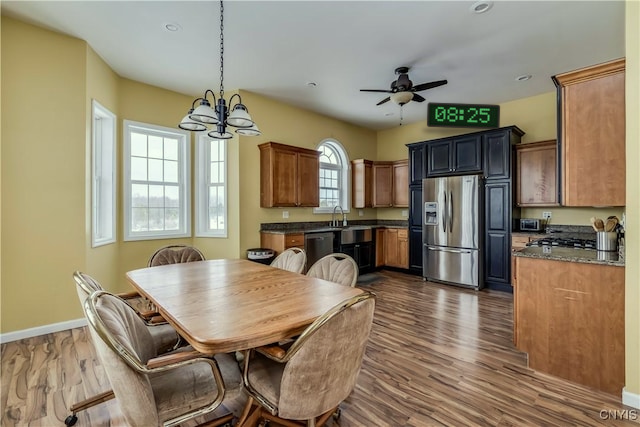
8:25
